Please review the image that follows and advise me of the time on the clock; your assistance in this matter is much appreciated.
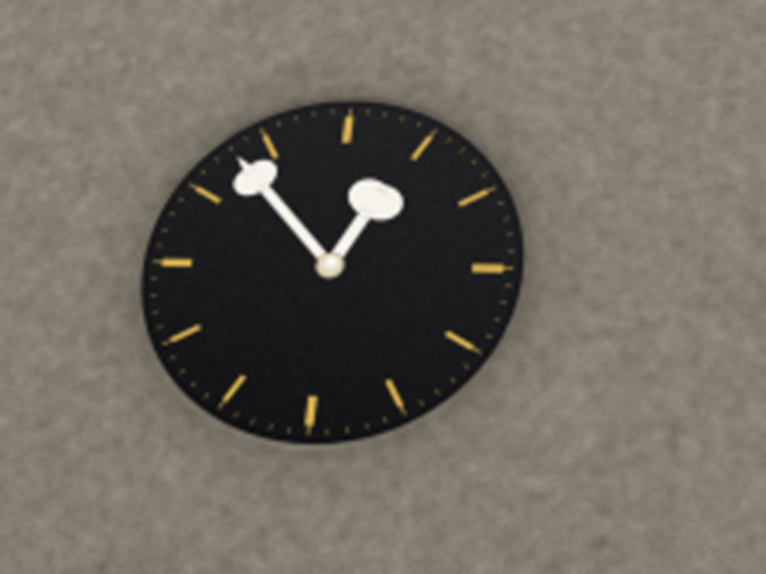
12:53
